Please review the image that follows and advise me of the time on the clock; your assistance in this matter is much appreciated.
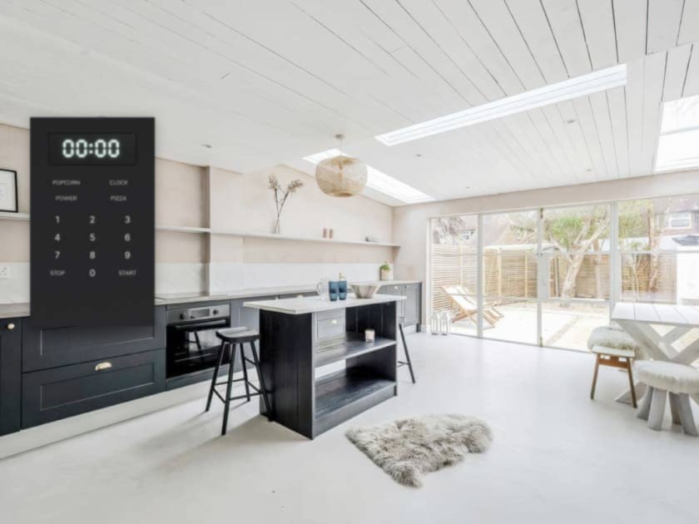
0:00
